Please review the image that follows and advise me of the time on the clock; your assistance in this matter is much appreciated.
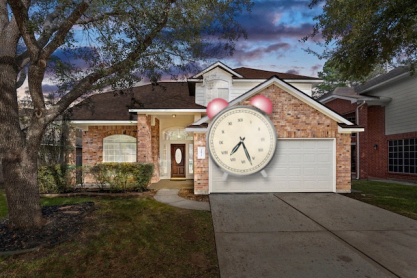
7:27
